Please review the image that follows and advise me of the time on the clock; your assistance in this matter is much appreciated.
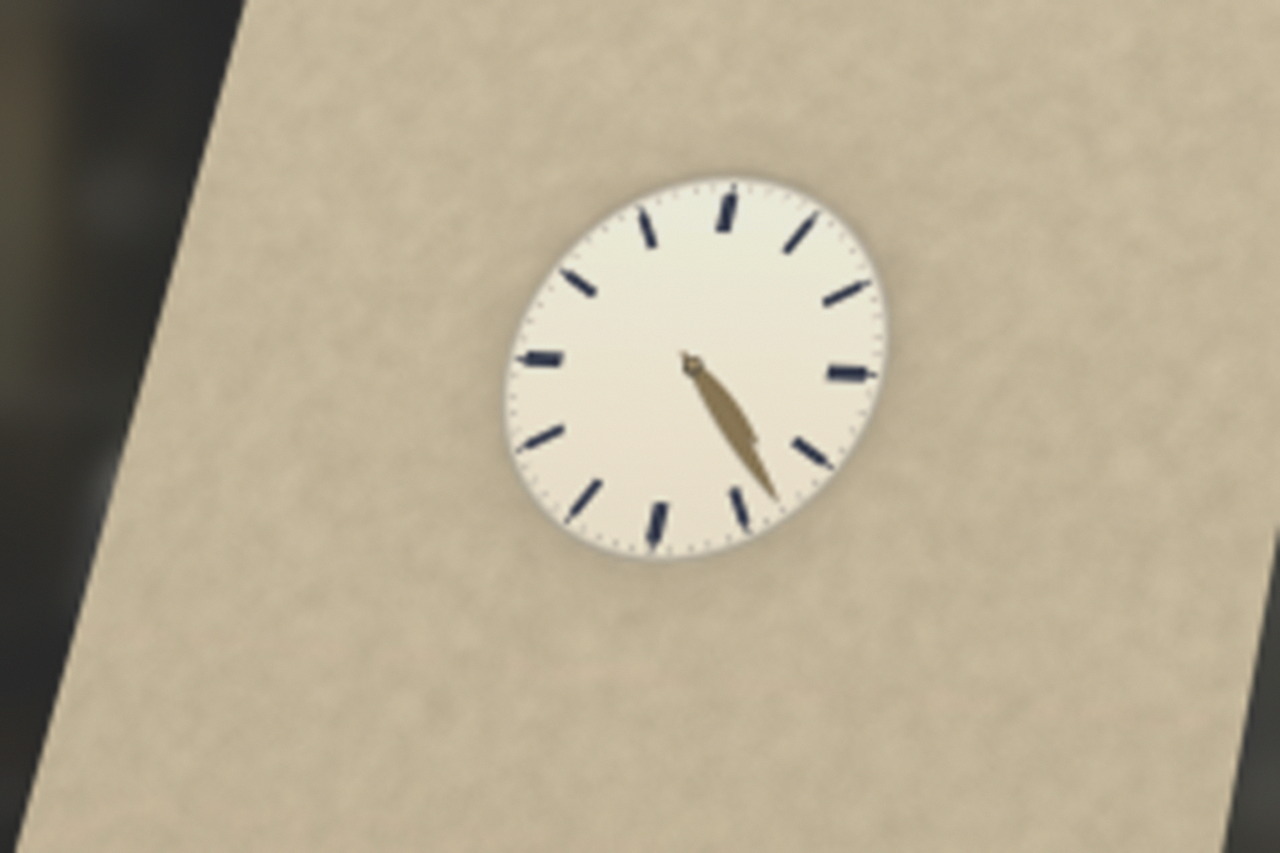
4:23
